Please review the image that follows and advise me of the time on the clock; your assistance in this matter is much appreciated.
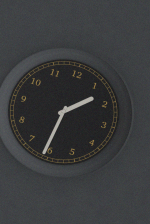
1:31
